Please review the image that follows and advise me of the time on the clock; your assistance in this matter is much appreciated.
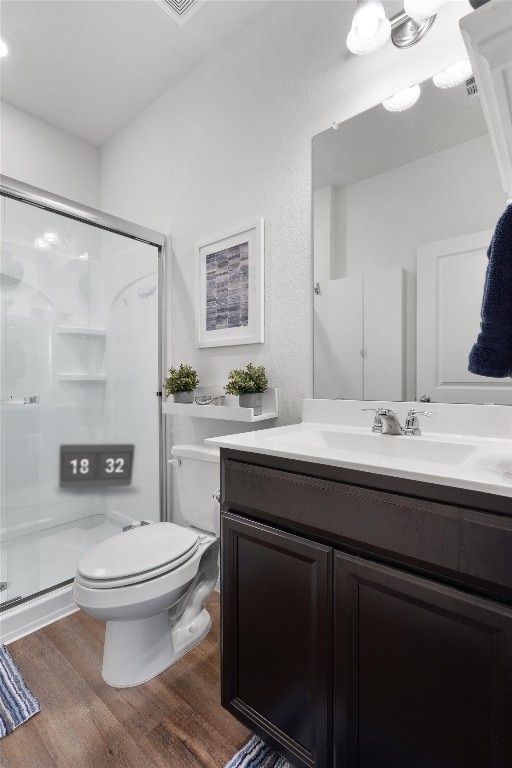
18:32
